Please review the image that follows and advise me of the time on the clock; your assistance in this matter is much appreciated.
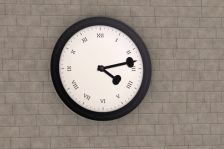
4:13
